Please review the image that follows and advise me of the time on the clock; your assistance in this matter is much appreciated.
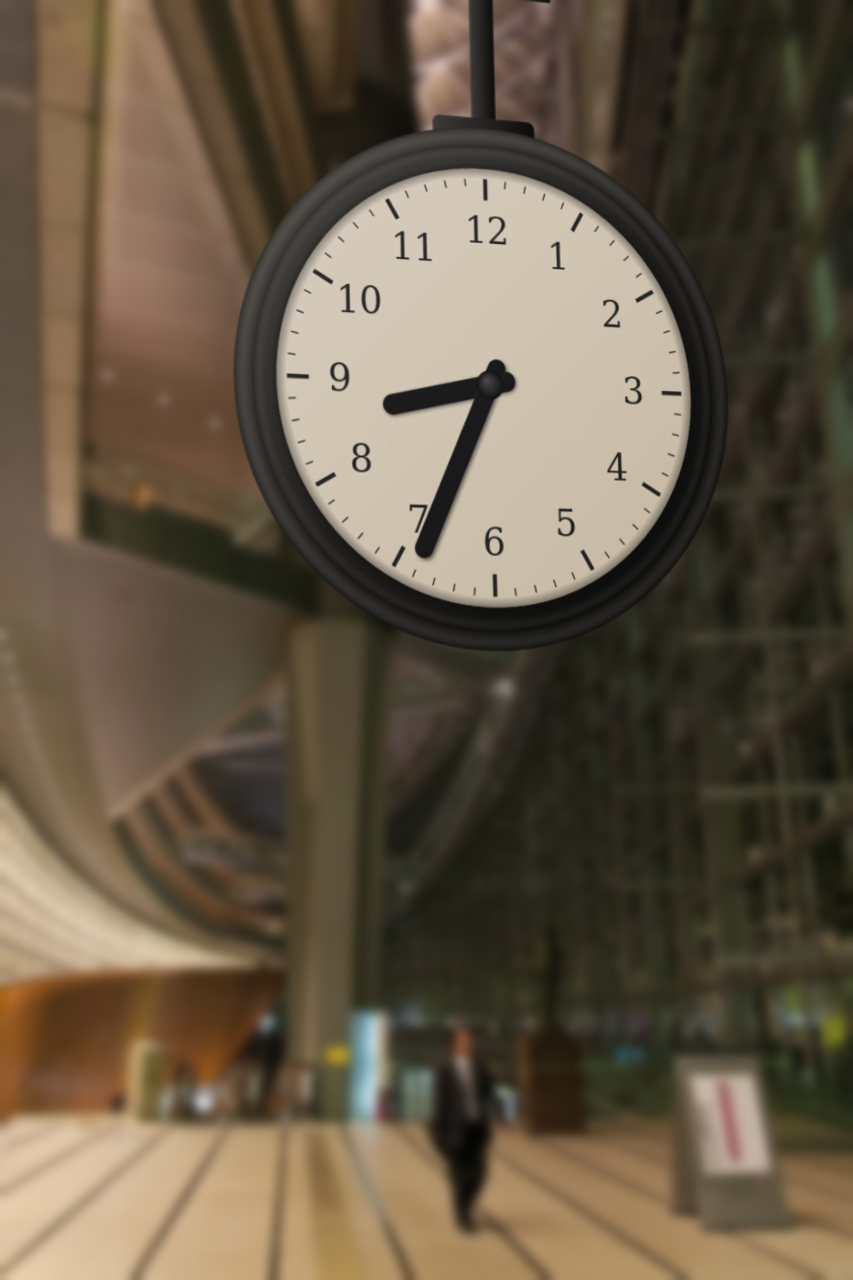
8:34
